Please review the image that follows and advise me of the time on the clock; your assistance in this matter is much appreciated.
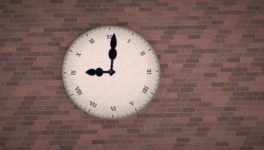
9:01
